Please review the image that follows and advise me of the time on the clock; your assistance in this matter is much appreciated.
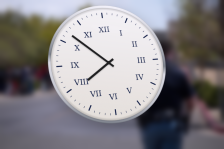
7:52
